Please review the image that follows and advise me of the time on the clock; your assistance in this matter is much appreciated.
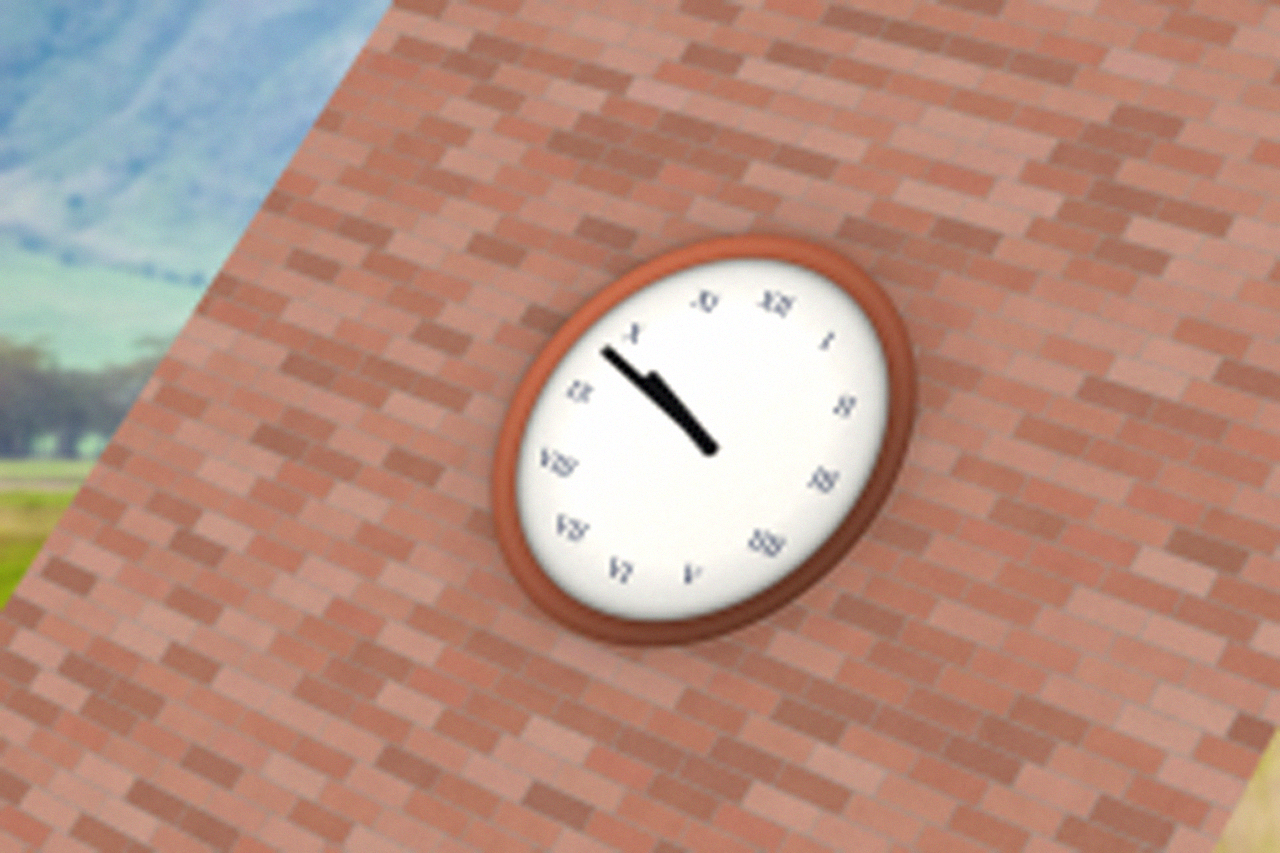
9:48
